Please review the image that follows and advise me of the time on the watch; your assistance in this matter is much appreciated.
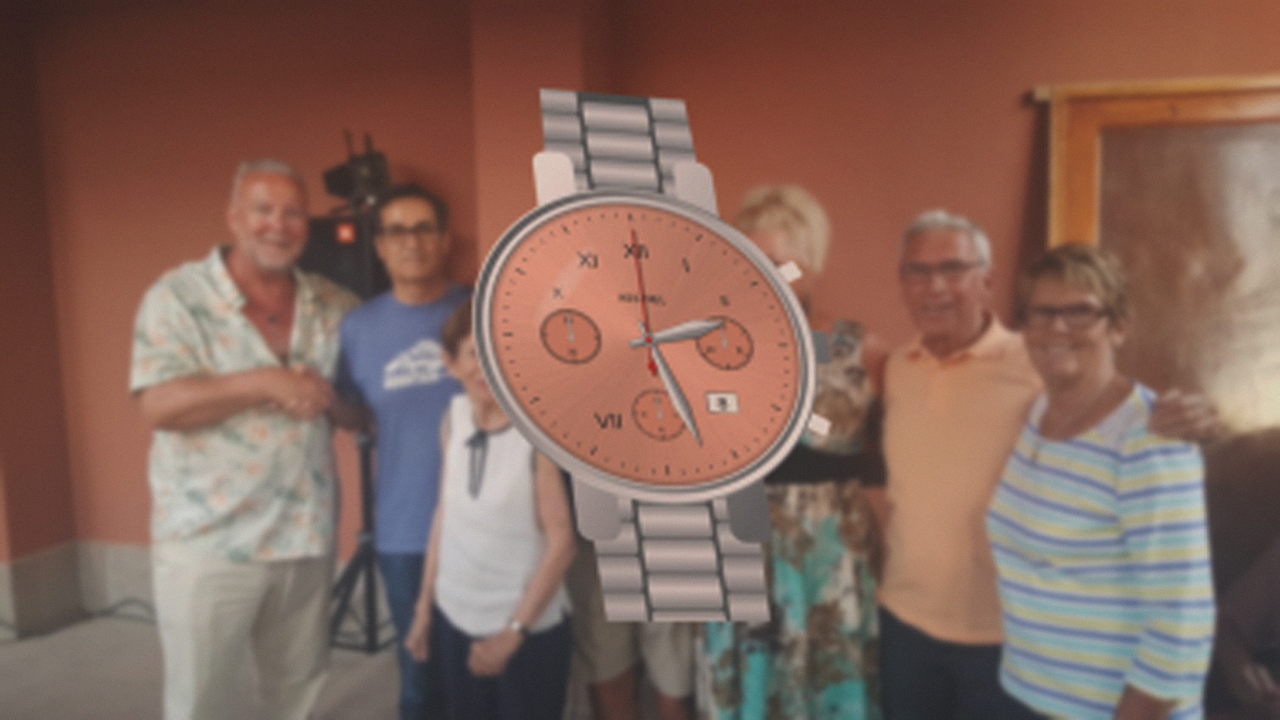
2:27
